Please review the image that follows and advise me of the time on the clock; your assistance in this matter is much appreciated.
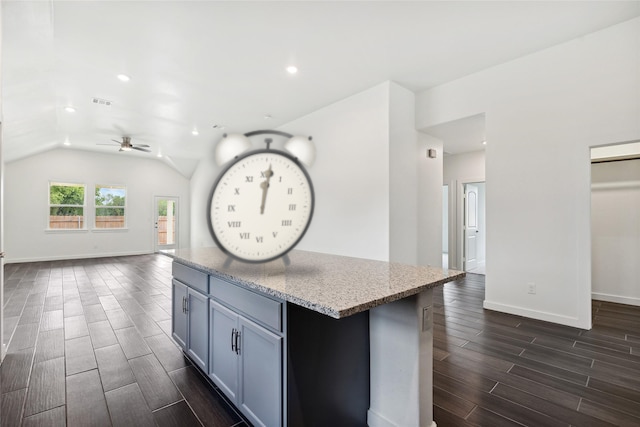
12:01
